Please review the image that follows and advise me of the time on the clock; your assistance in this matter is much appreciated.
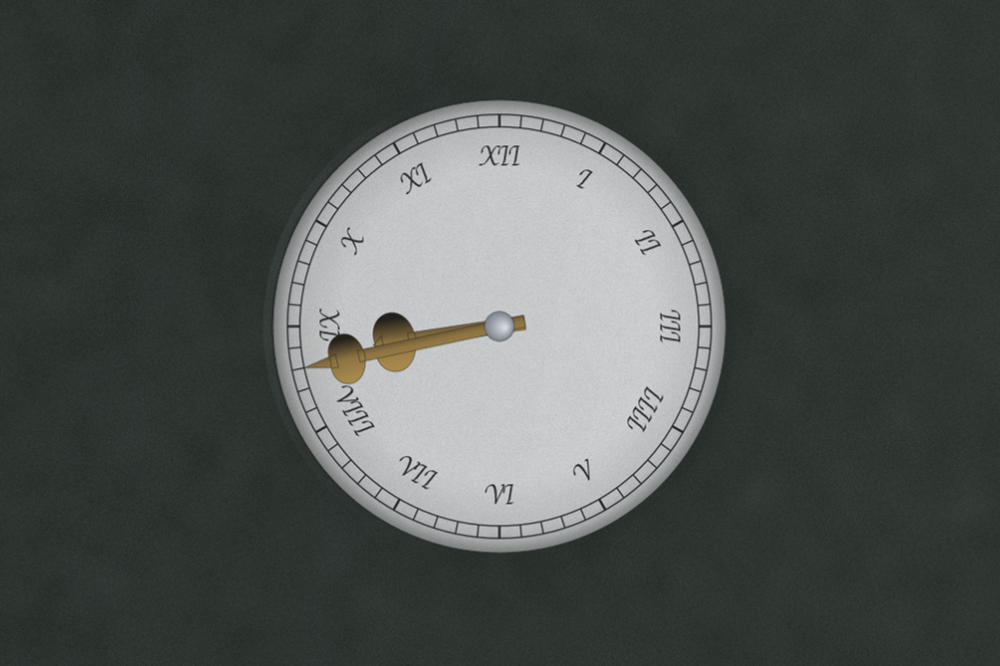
8:43
